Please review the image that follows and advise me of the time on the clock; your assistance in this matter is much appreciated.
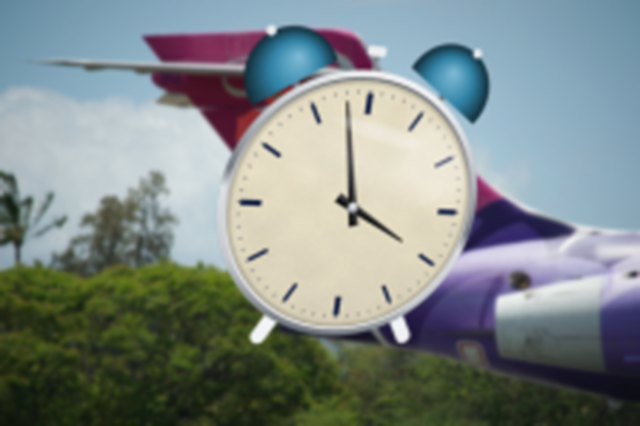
3:58
